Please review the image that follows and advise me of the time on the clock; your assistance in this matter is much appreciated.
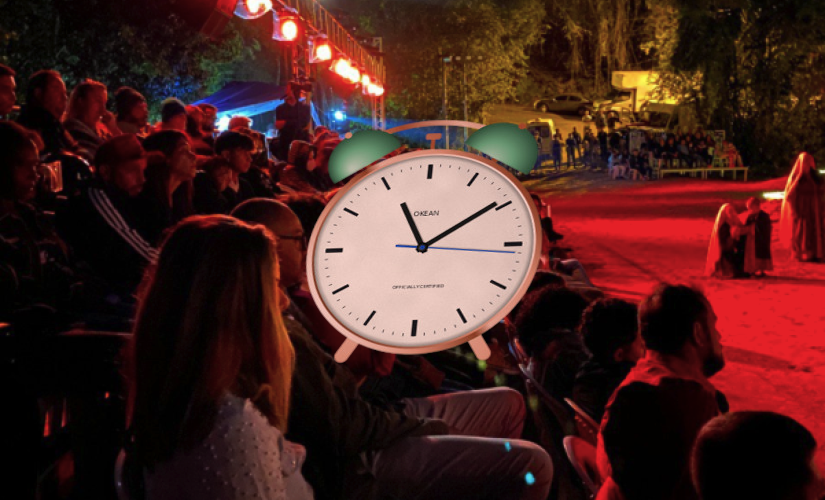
11:09:16
